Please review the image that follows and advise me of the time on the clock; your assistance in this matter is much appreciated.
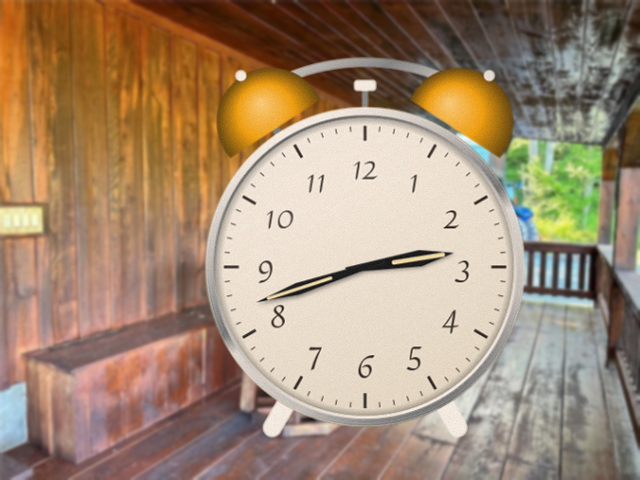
2:42
